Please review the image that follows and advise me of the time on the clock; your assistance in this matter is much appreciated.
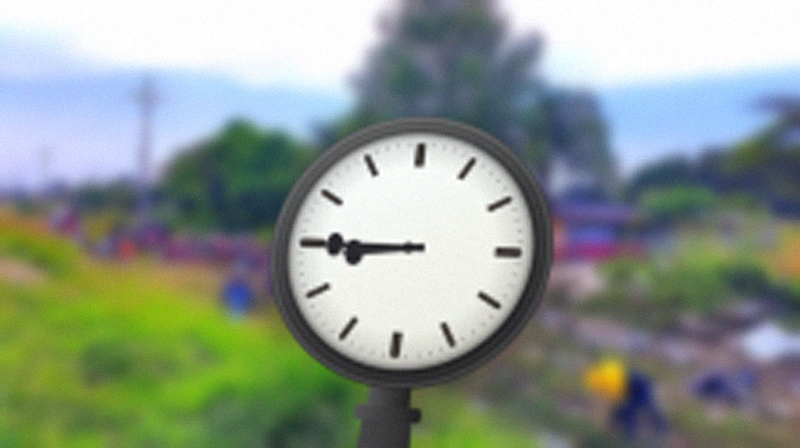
8:45
